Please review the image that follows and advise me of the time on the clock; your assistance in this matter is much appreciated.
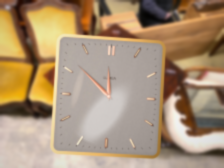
11:52
